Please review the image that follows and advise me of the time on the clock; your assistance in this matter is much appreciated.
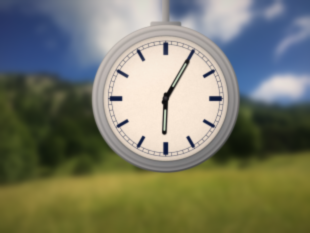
6:05
